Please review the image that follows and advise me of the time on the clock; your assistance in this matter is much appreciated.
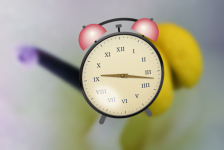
9:17
